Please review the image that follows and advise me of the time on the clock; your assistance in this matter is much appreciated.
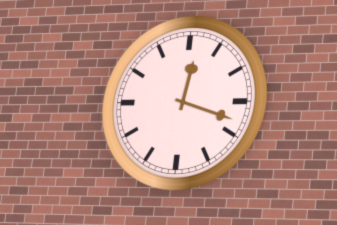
12:18
